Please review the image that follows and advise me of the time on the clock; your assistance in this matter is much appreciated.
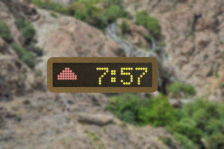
7:57
